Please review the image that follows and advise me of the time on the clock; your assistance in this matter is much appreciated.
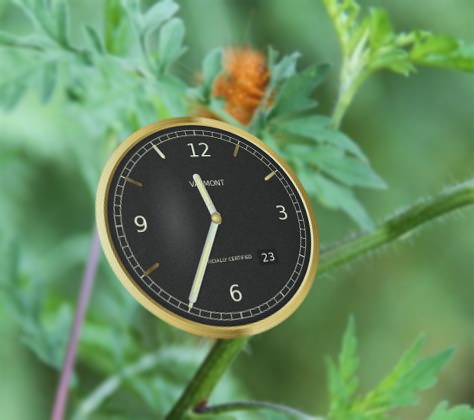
11:35
